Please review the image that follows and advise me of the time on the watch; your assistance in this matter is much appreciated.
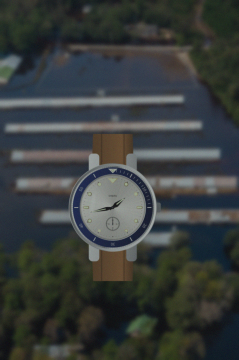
1:43
